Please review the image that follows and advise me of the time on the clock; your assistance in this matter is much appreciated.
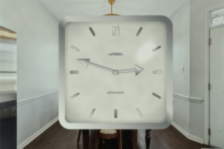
2:48
